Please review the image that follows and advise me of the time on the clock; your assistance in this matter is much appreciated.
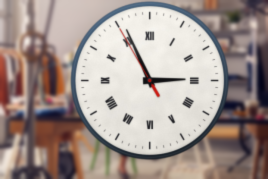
2:55:55
